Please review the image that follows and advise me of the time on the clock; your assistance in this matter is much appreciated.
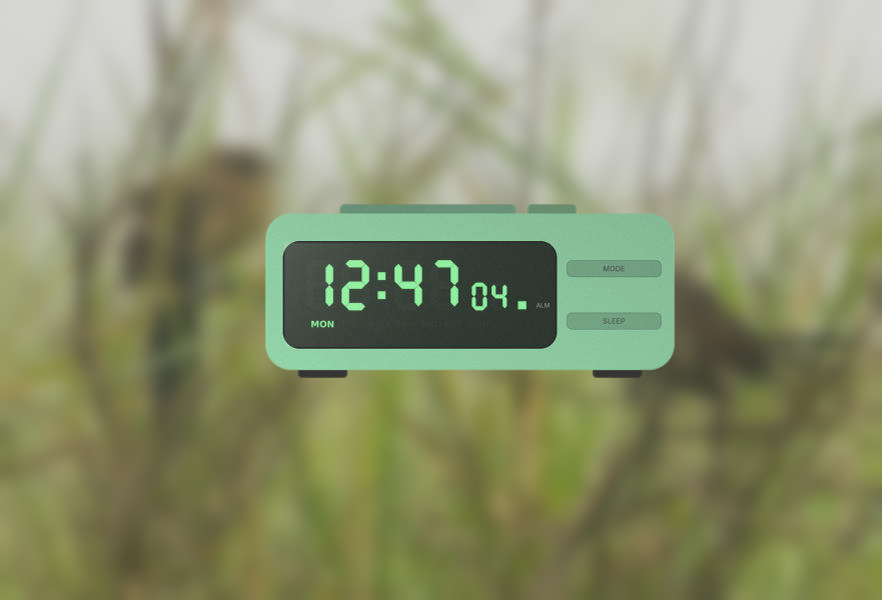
12:47:04
